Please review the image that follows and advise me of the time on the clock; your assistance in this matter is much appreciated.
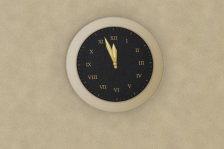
11:57
